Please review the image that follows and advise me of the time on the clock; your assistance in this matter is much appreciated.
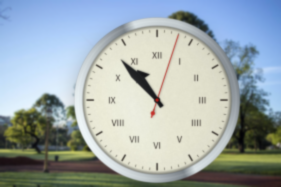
10:53:03
